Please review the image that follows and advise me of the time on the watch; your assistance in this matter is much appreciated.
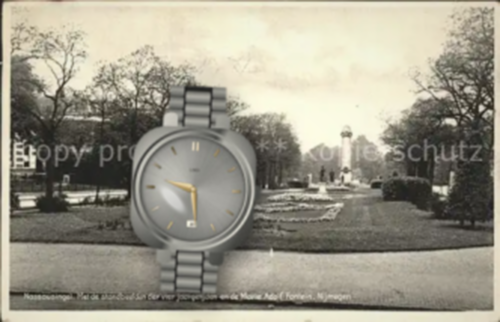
9:29
